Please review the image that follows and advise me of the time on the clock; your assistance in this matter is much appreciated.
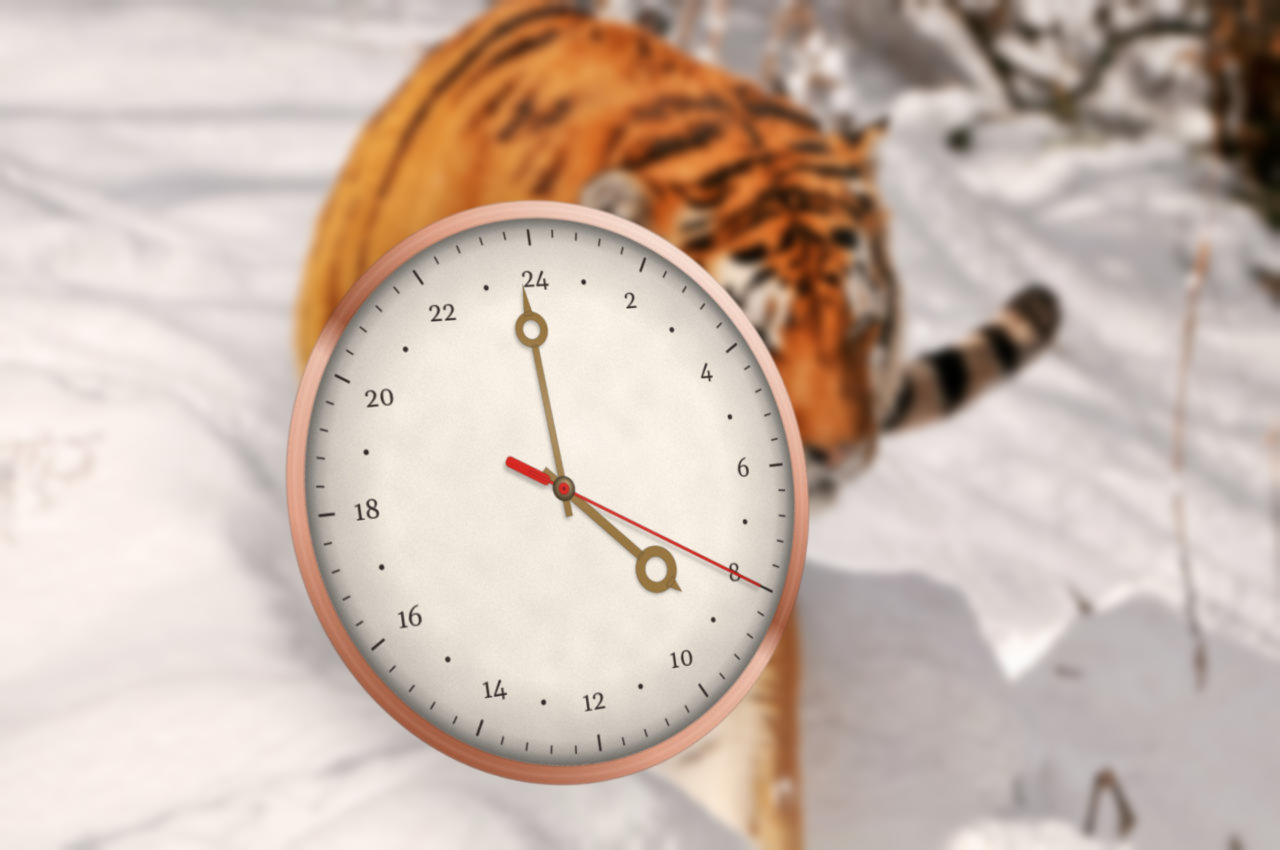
8:59:20
